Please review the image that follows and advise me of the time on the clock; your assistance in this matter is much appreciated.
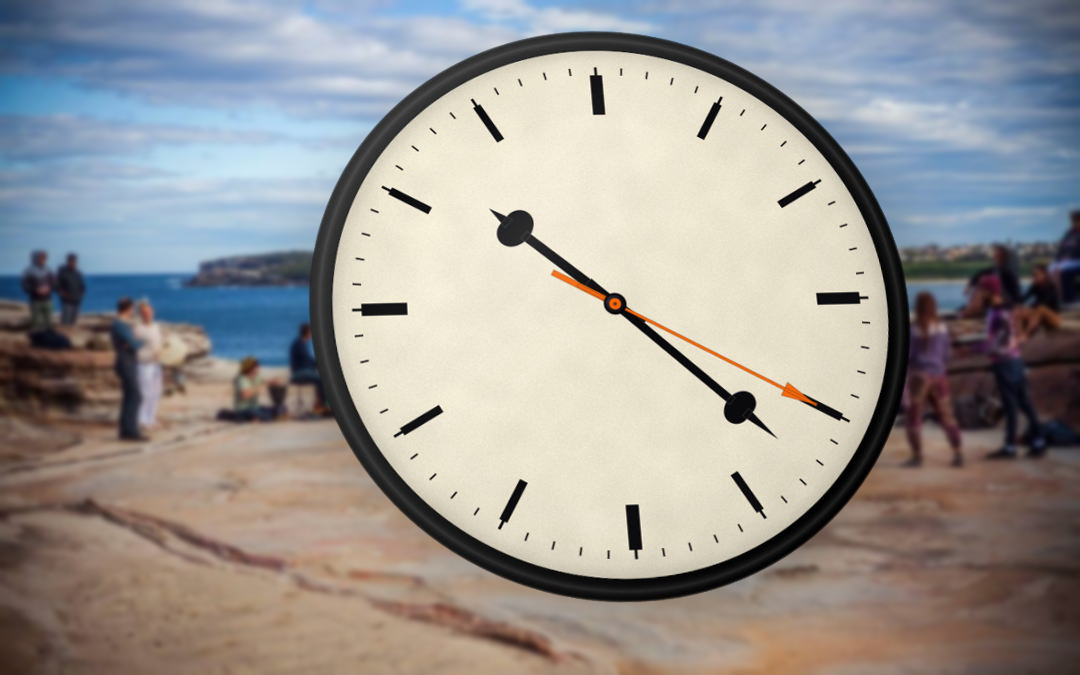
10:22:20
